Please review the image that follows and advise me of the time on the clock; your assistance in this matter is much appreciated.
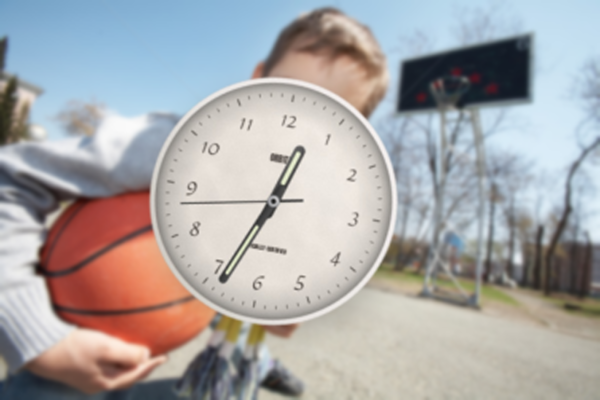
12:33:43
